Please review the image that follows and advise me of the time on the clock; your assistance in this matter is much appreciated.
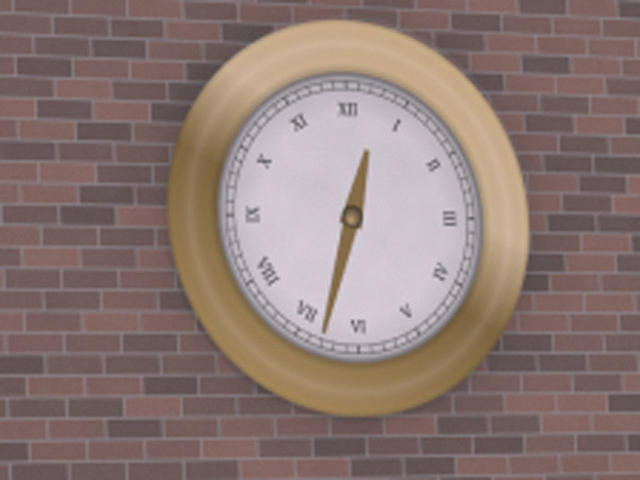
12:33
